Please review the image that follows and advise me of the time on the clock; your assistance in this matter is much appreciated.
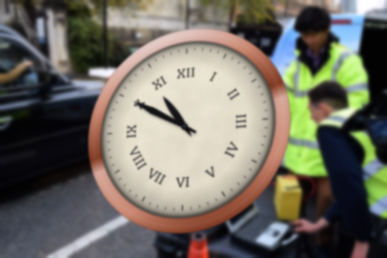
10:50
